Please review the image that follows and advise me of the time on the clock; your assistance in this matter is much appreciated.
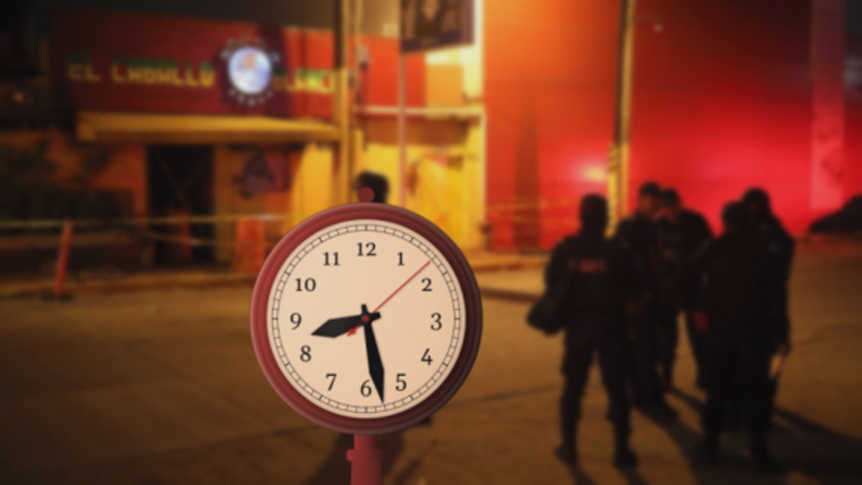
8:28:08
